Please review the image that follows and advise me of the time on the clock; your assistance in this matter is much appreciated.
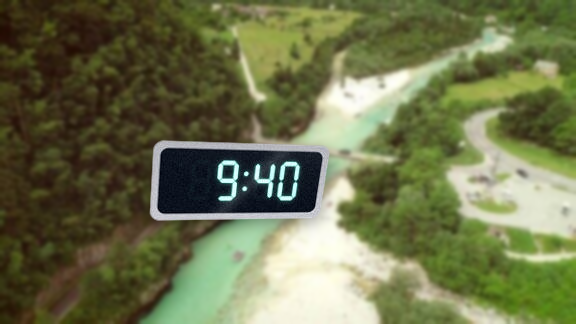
9:40
